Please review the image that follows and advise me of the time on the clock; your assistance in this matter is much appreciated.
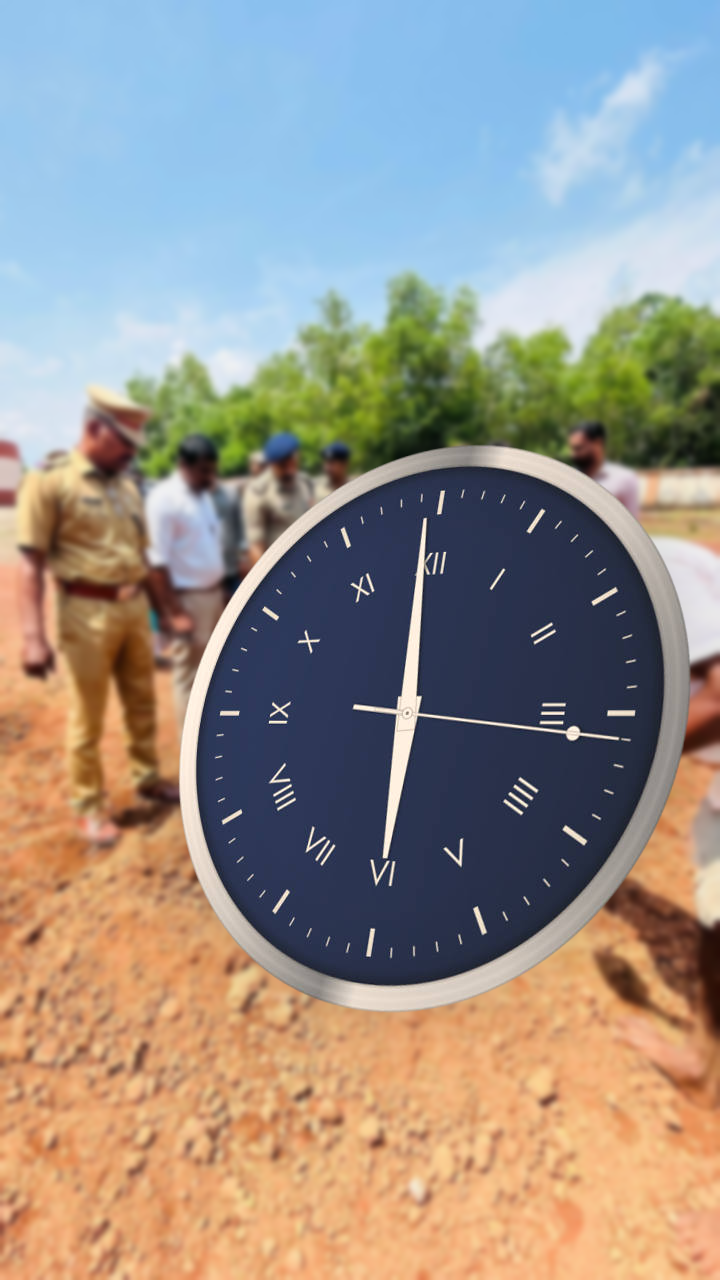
5:59:16
